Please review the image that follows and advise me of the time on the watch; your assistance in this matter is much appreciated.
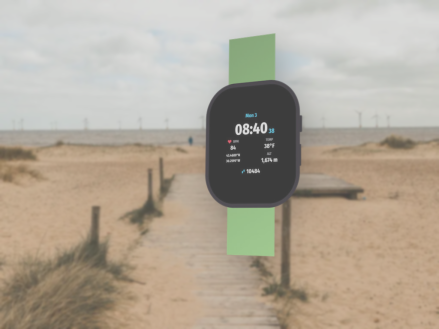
8:40
